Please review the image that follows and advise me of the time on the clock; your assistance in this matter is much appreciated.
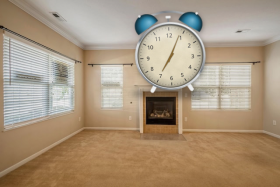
7:04
